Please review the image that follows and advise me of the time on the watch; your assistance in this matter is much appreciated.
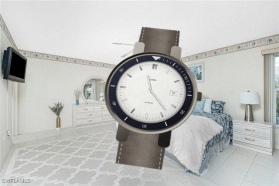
11:23
